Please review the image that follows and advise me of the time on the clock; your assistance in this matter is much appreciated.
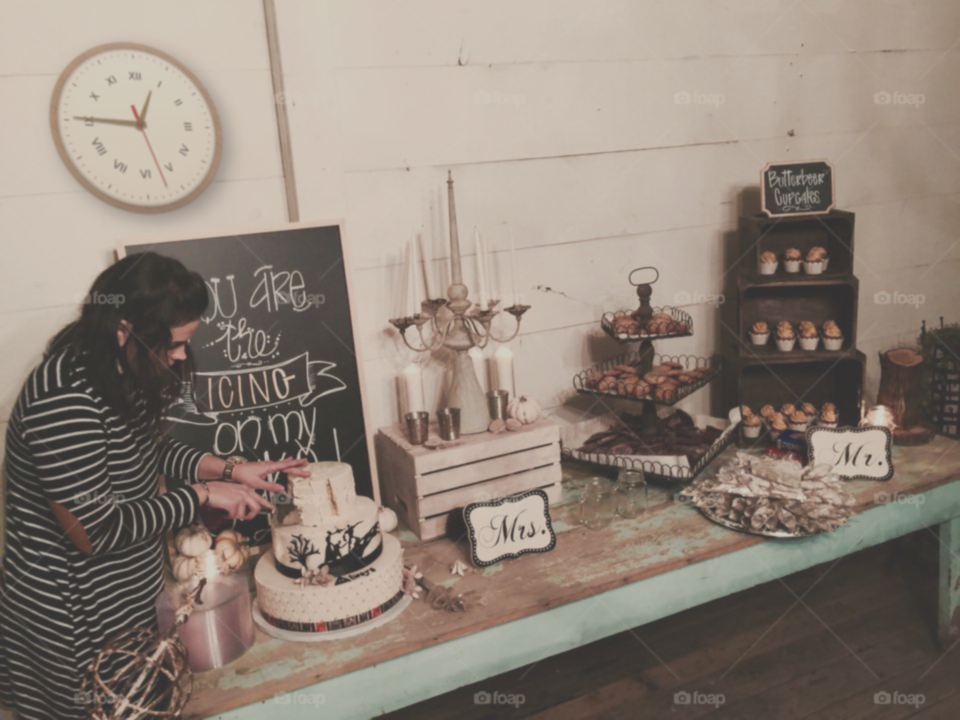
12:45:27
